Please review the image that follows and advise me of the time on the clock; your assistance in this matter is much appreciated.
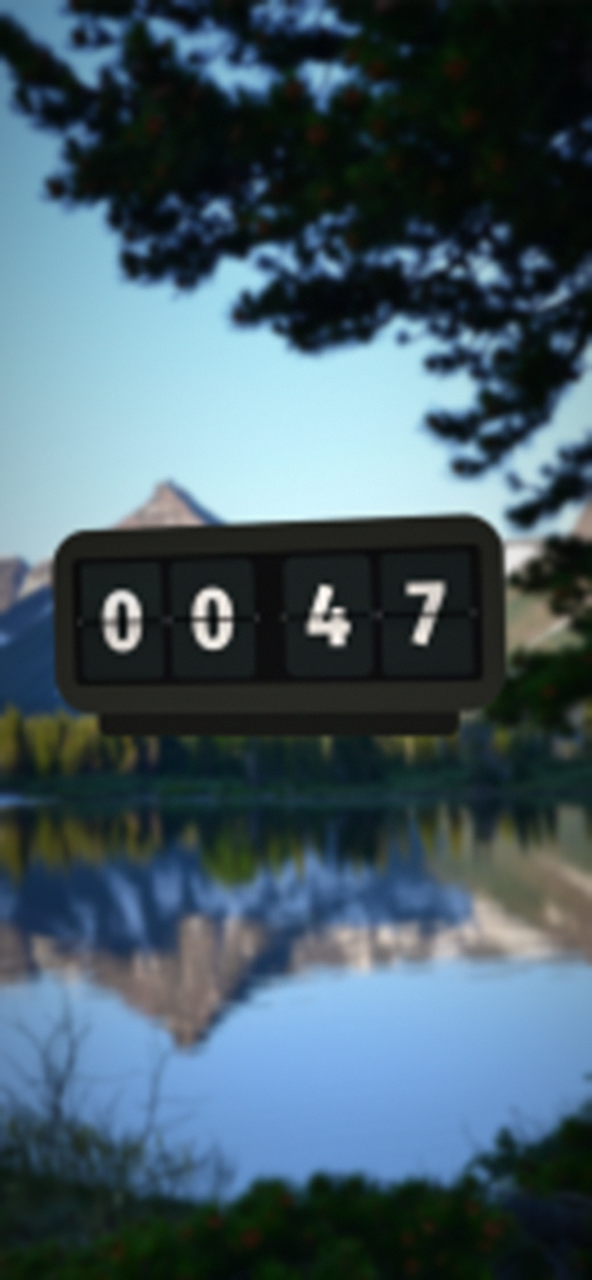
0:47
